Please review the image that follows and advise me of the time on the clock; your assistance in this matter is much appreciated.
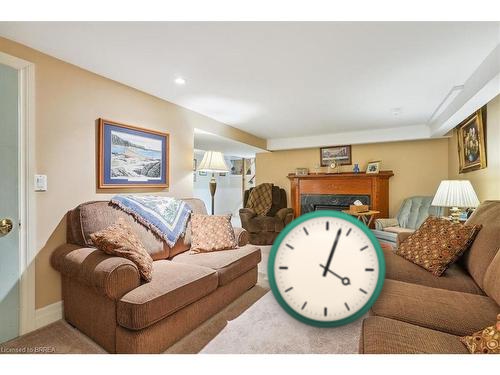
4:03
